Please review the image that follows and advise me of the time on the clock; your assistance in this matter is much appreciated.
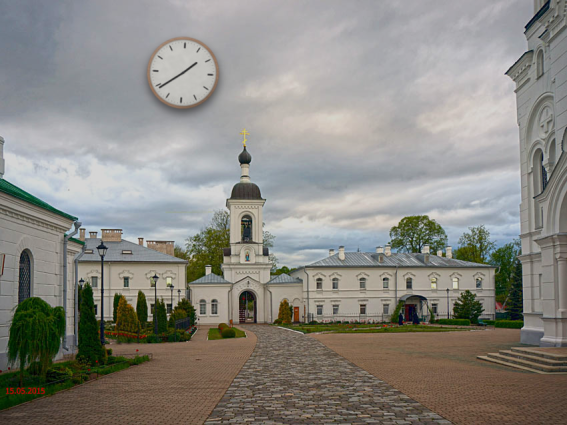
1:39
